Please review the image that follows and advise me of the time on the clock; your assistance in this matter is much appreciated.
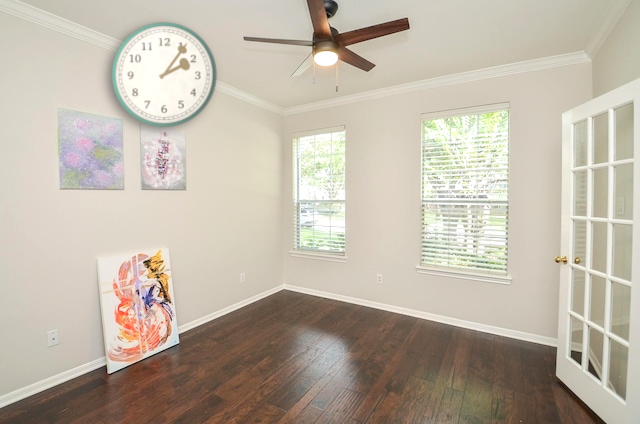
2:06
